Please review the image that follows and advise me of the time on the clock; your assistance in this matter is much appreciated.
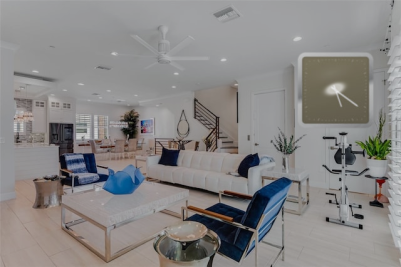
5:21
